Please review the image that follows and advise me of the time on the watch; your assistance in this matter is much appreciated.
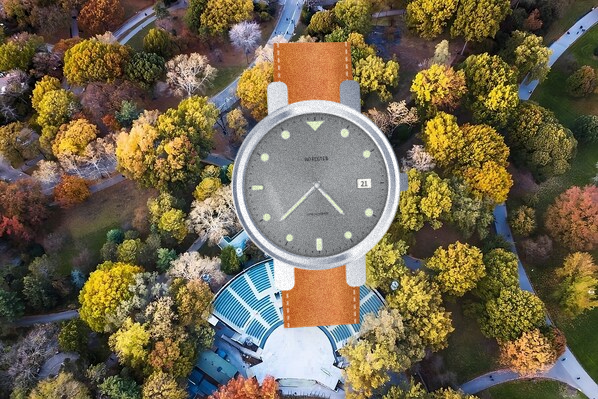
4:38
